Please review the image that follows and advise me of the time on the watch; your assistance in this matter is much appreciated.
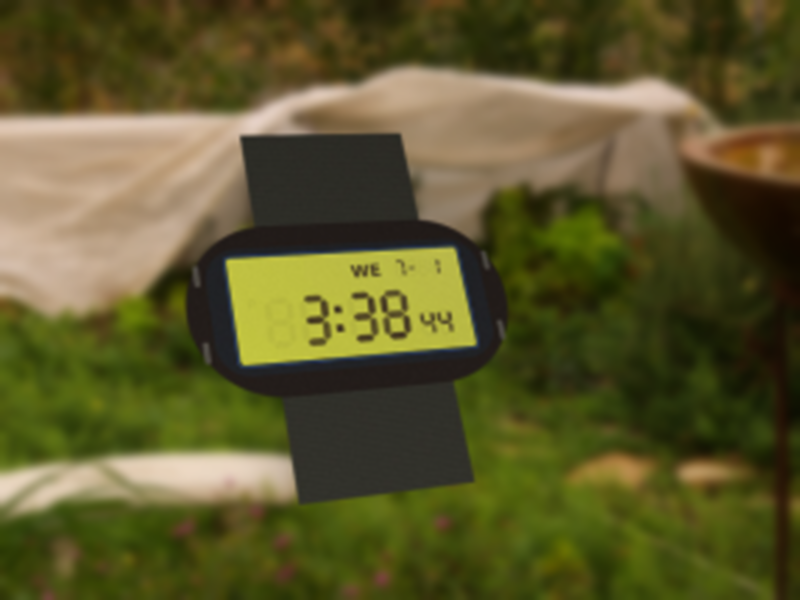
3:38:44
